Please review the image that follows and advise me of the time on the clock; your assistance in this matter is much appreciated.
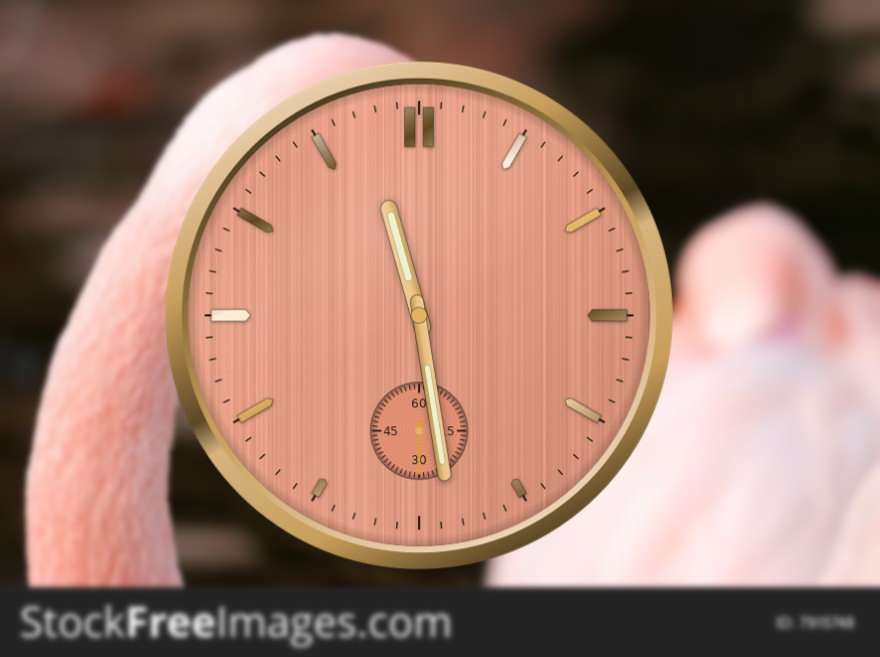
11:28:30
